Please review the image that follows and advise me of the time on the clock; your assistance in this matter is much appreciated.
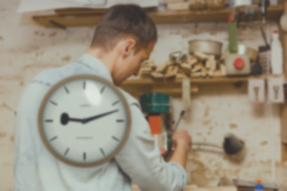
9:12
